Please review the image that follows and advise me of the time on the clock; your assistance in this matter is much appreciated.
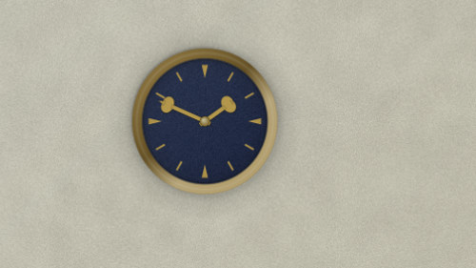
1:49
